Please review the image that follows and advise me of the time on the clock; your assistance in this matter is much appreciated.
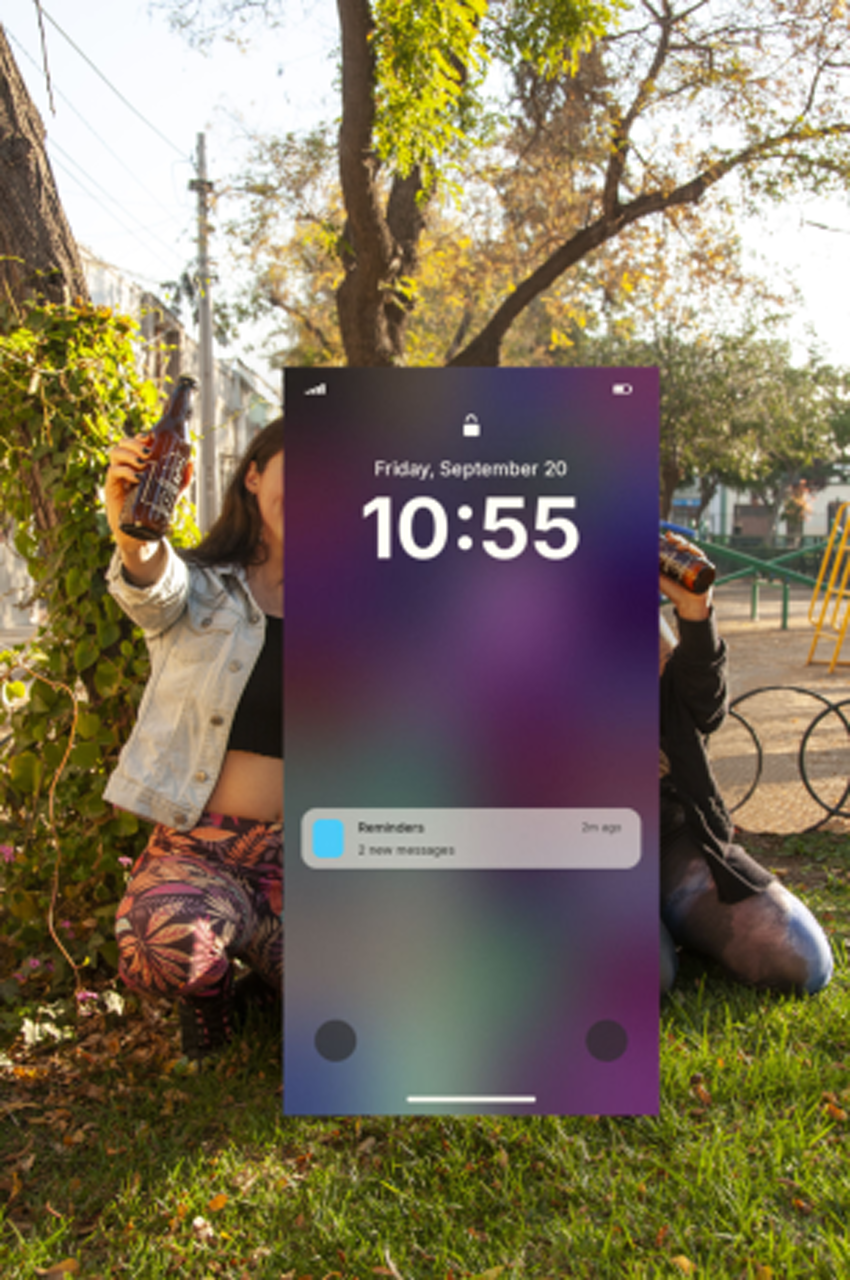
10:55
